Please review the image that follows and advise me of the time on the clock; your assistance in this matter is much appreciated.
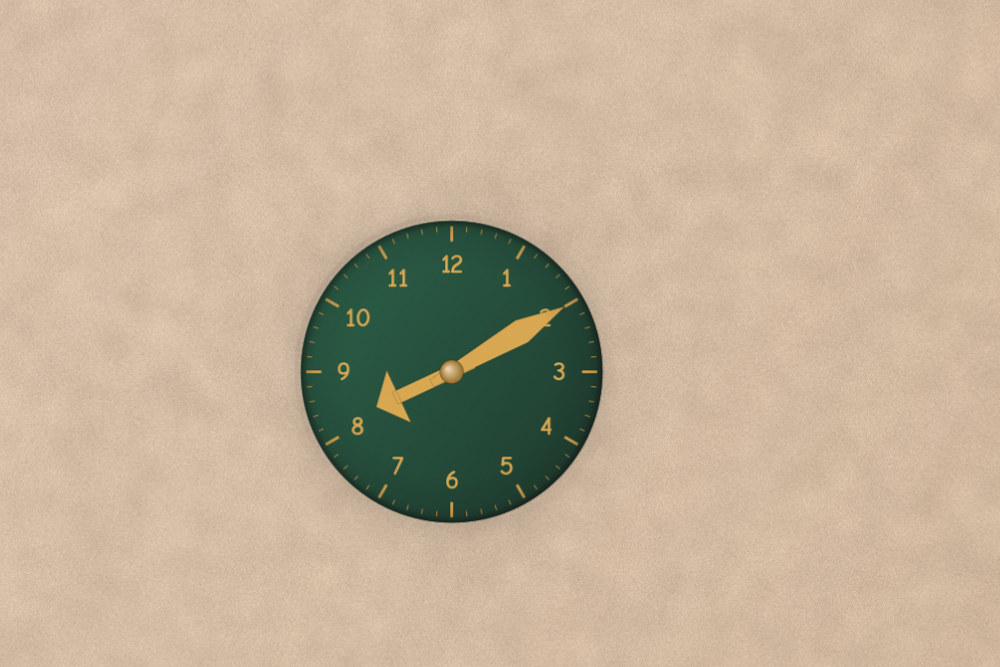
8:10
